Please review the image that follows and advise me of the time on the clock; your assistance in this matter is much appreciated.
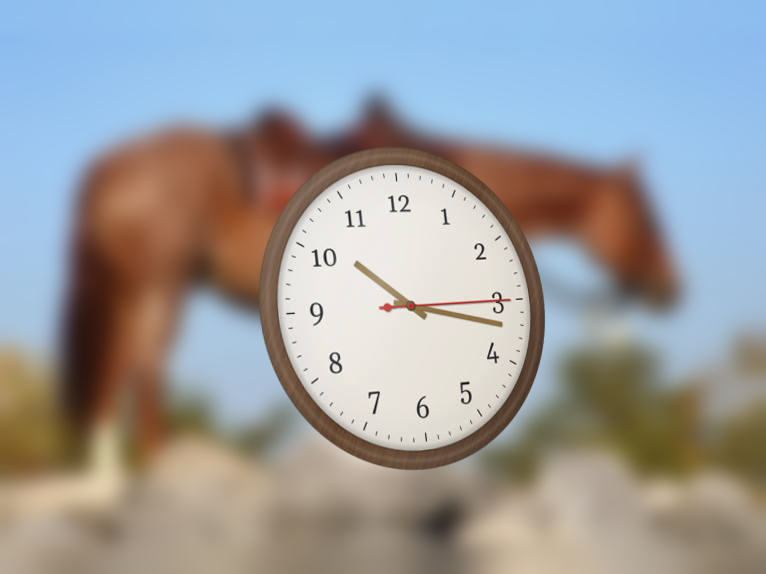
10:17:15
